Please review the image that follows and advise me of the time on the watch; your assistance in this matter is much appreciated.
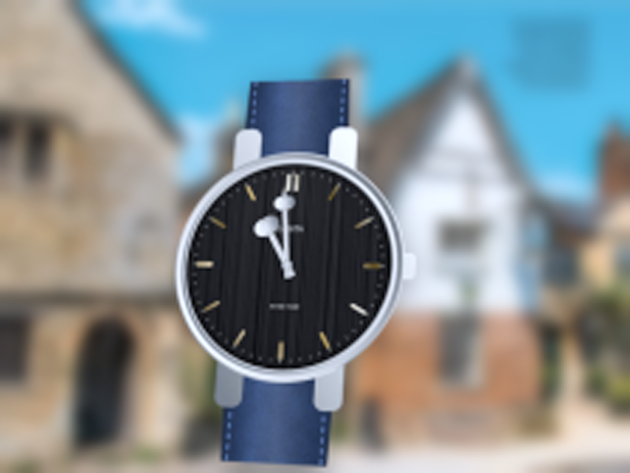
10:59
